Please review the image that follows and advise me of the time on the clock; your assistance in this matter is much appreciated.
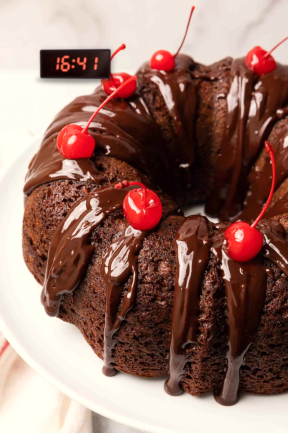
16:41
